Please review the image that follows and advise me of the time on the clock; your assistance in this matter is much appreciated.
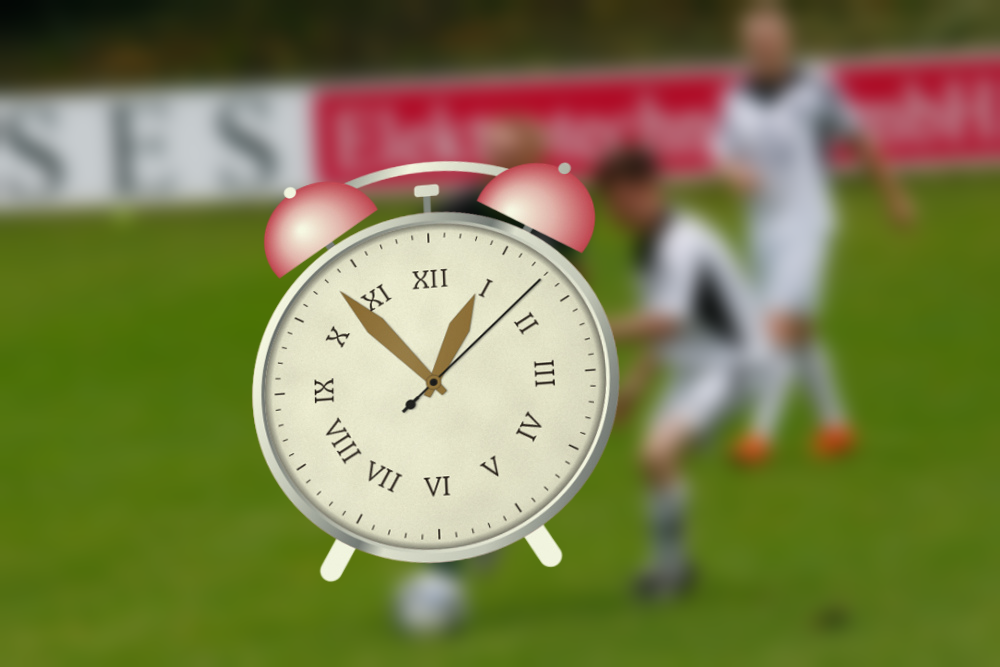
12:53:08
